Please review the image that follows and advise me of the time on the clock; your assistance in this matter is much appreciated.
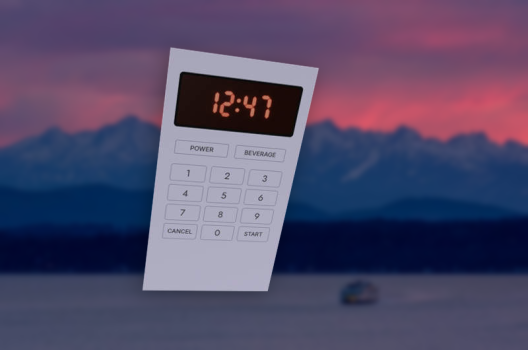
12:47
